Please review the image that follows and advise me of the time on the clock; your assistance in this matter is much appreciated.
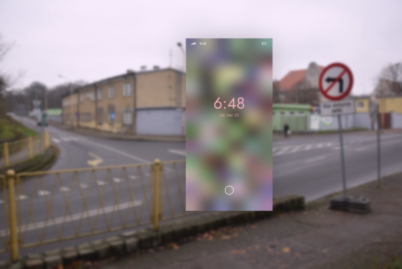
6:48
